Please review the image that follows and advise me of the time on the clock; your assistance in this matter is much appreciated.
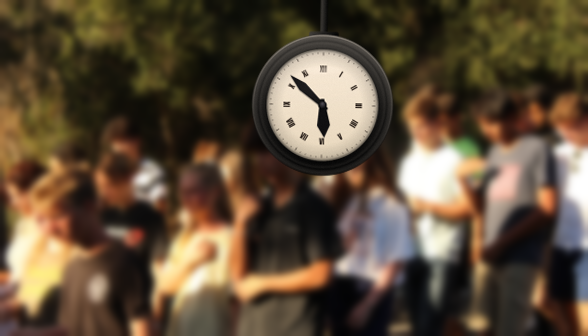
5:52
